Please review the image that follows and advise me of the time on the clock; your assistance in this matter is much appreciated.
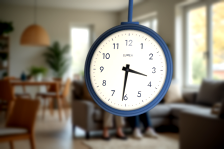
3:31
